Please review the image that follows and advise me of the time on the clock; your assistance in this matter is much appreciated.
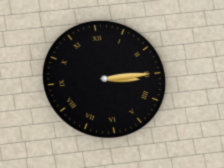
3:15
